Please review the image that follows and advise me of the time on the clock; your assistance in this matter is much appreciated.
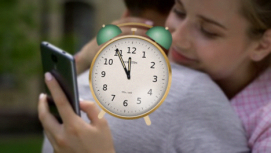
11:55
